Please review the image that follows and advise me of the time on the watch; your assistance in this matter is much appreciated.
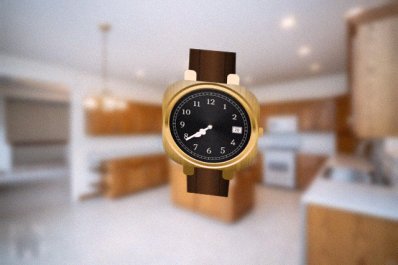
7:39
